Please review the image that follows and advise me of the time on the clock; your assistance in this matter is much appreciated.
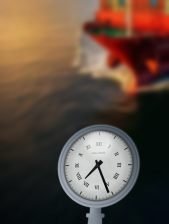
7:26
